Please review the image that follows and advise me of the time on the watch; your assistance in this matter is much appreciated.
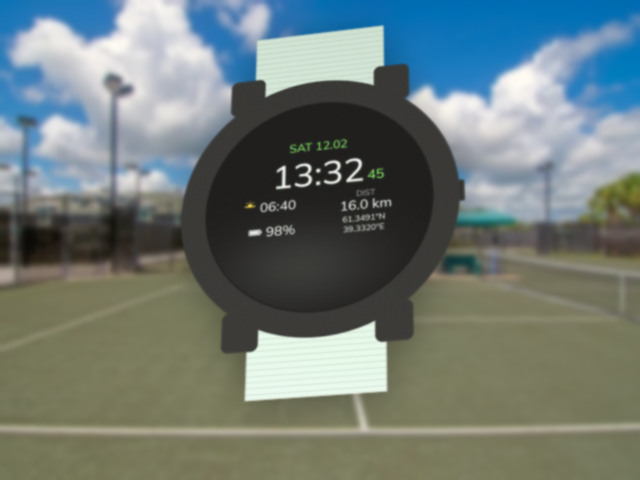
13:32:45
